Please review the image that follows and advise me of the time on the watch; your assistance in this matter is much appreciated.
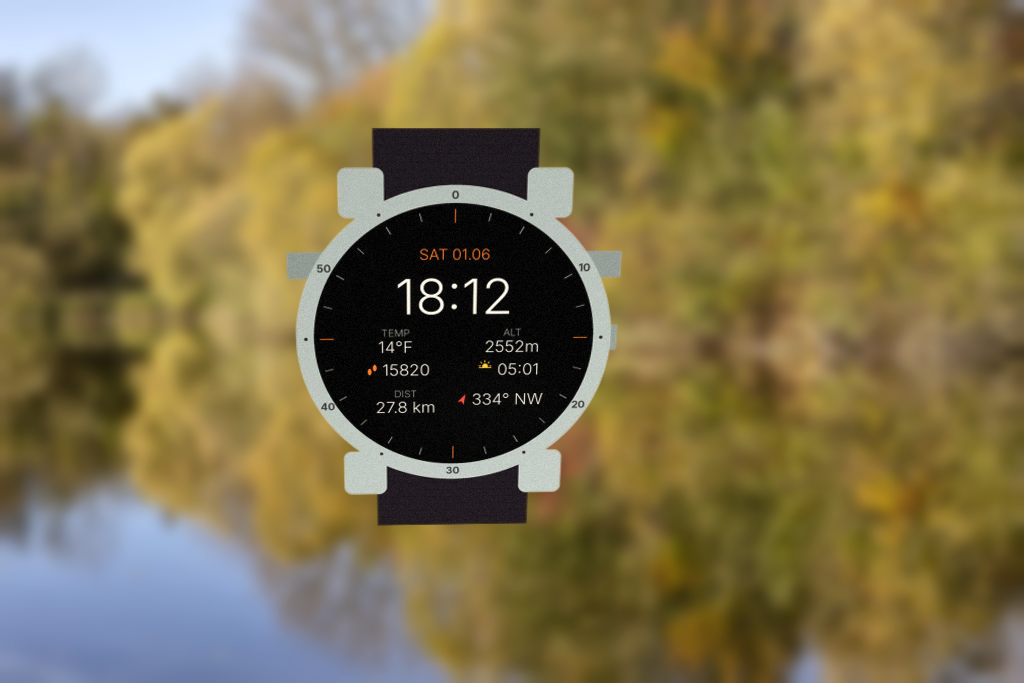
18:12
